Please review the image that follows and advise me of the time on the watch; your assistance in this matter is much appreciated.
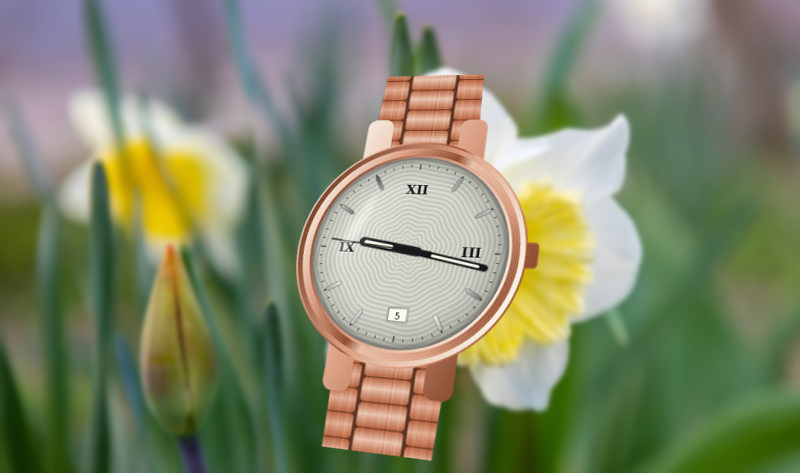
9:16:46
